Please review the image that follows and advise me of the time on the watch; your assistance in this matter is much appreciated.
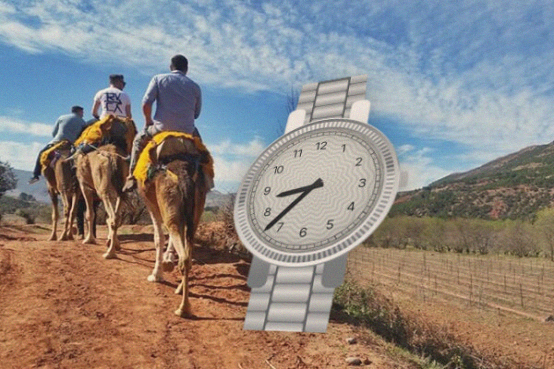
8:37
